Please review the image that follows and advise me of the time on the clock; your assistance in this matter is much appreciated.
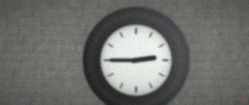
2:45
